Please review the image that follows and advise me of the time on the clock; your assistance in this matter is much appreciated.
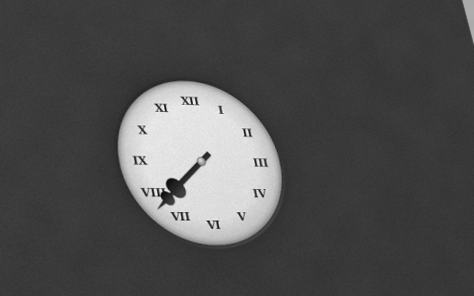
7:38
